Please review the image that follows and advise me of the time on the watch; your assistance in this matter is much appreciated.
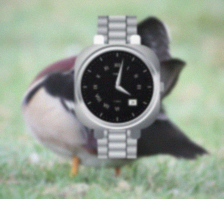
4:02
